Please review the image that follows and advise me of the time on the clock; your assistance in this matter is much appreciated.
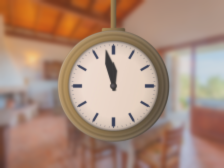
11:58
